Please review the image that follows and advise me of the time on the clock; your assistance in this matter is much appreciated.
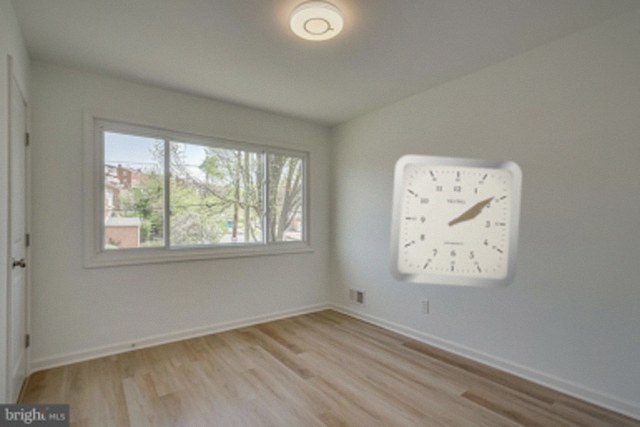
2:09
